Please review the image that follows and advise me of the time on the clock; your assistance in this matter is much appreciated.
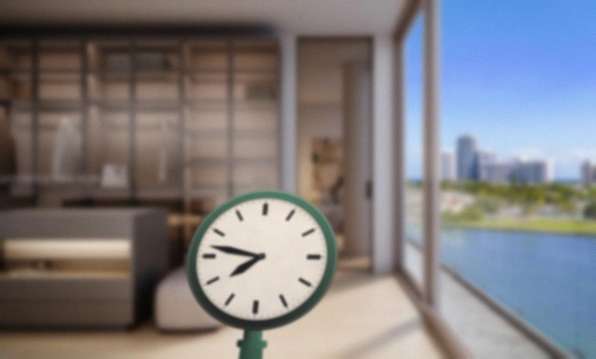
7:47
